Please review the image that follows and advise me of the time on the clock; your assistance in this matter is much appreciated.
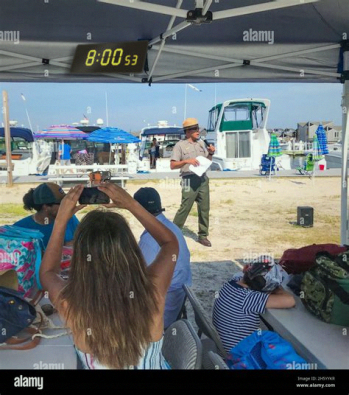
8:00:53
